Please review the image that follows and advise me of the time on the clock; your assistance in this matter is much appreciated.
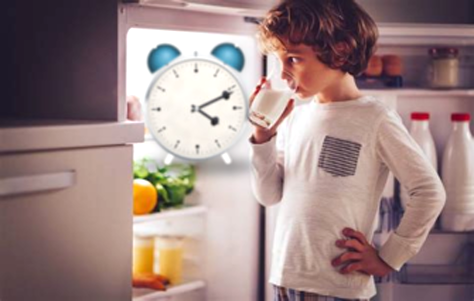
4:11
